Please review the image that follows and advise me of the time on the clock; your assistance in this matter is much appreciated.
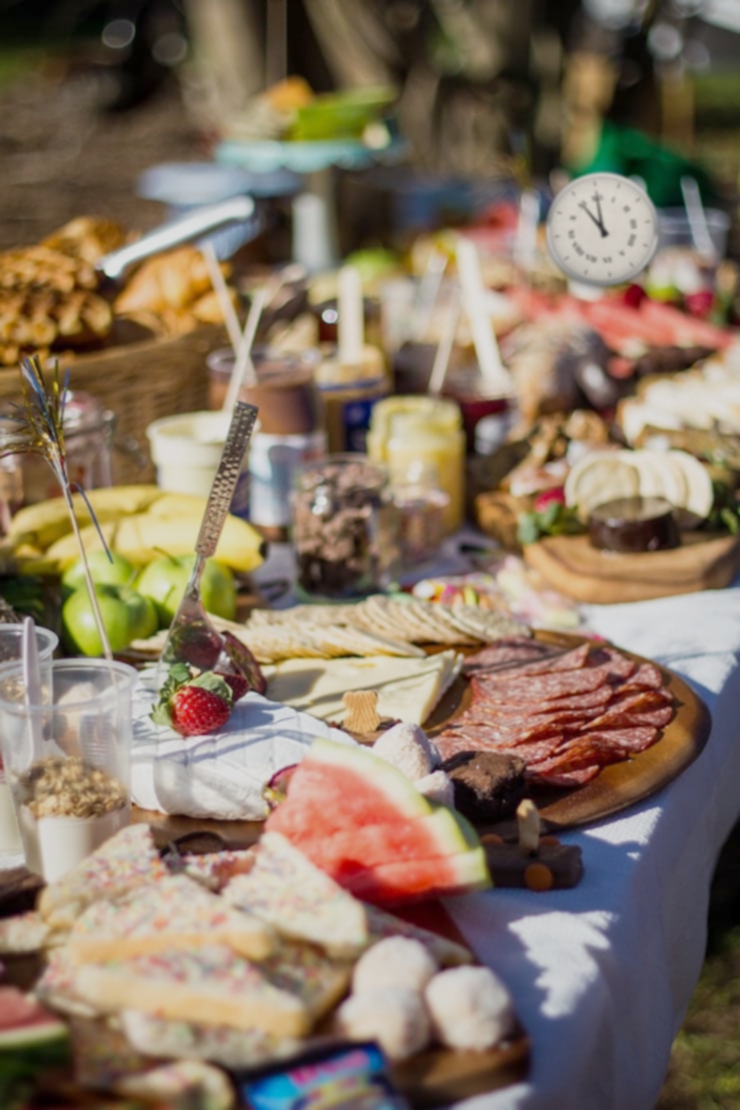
11:00
